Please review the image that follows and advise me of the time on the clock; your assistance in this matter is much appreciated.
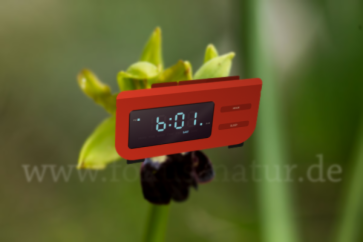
6:01
